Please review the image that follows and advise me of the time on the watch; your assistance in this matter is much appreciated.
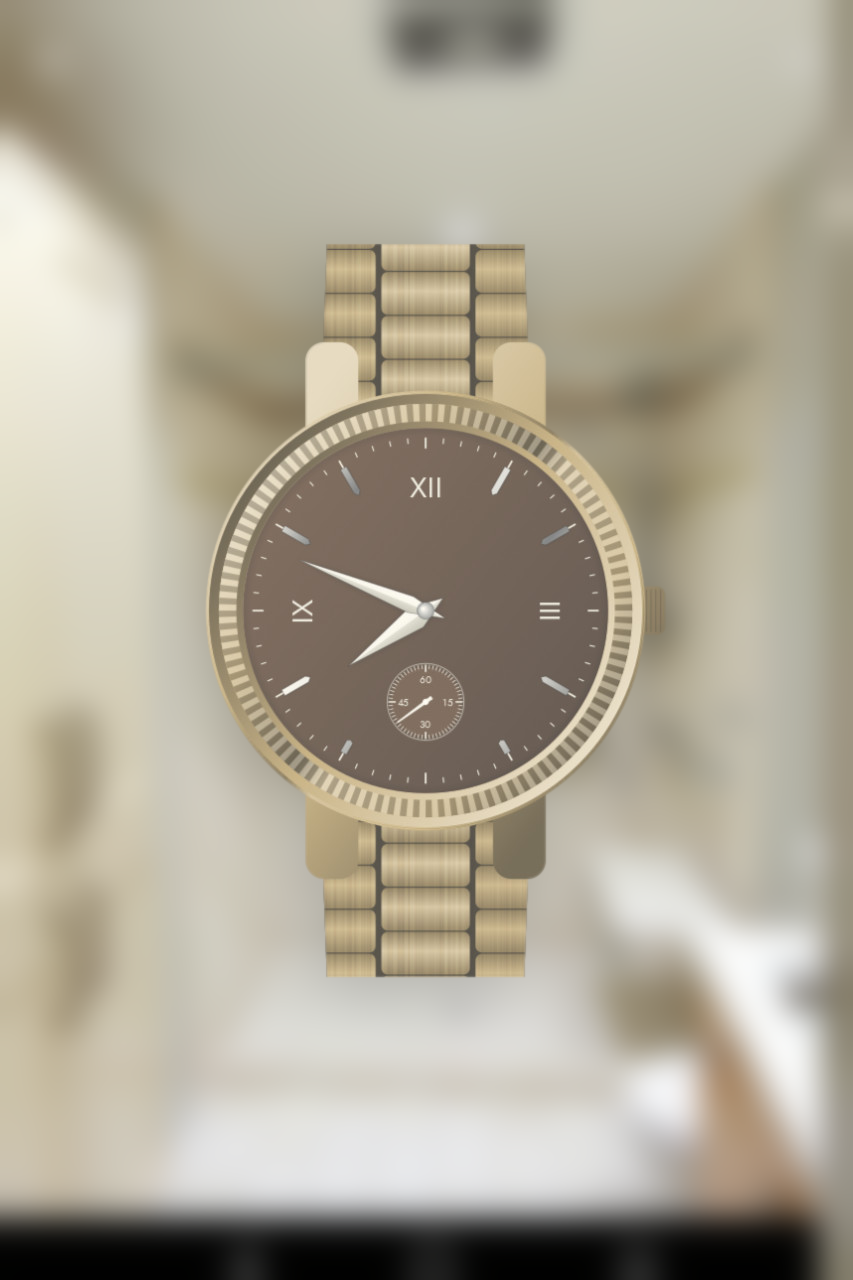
7:48:39
